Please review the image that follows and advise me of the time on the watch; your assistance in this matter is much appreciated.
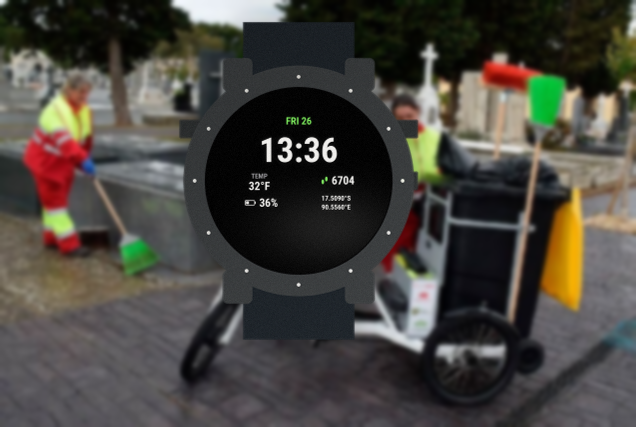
13:36
